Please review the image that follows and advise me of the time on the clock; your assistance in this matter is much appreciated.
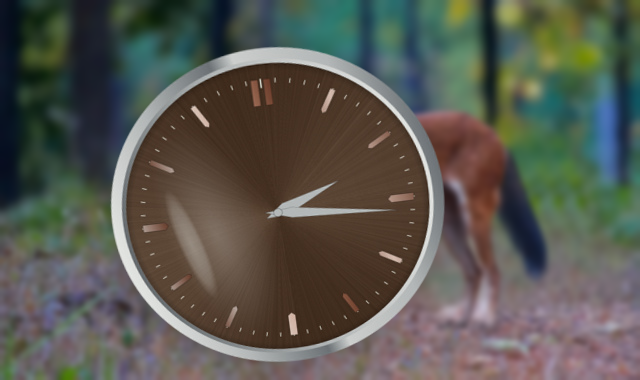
2:16
